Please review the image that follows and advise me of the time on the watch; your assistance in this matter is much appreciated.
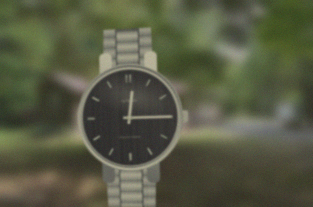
12:15
